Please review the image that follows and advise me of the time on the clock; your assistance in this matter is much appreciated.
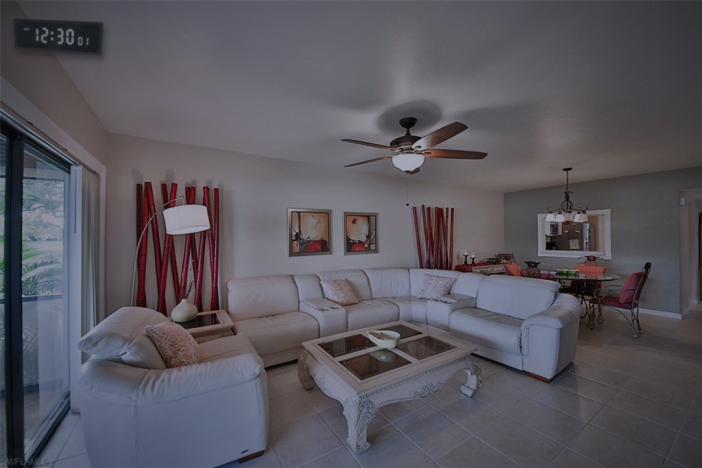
12:30:01
